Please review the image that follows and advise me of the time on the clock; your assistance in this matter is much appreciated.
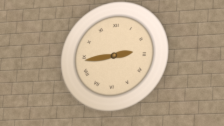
2:44
